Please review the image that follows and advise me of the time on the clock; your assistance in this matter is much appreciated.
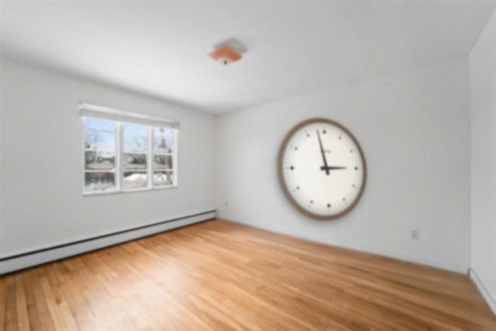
2:58
